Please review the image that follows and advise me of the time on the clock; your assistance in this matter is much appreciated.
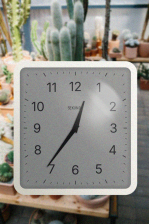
12:36
